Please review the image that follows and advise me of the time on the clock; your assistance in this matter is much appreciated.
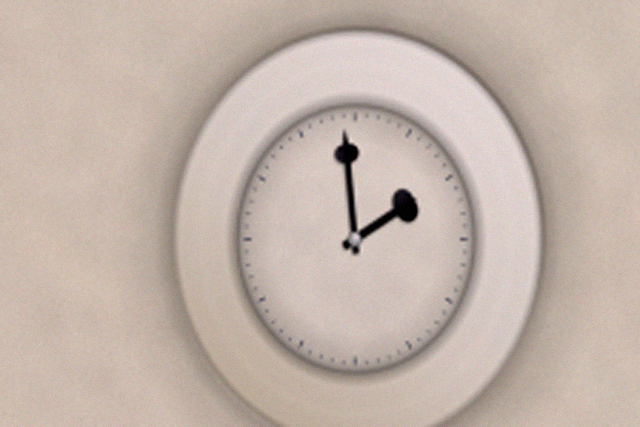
1:59
